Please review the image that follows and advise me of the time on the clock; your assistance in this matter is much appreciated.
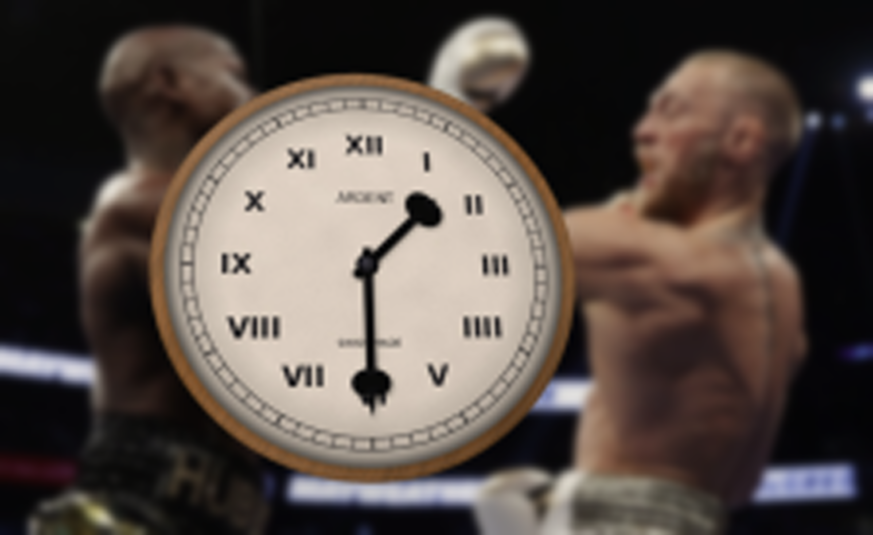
1:30
